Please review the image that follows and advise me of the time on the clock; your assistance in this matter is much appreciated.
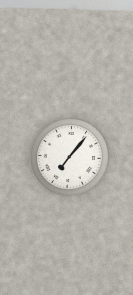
7:06
